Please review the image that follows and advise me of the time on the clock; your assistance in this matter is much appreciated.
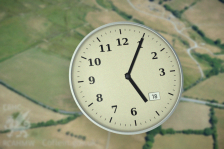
5:05
